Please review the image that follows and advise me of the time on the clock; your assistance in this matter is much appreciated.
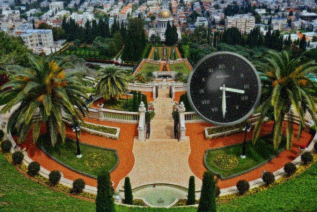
3:31
